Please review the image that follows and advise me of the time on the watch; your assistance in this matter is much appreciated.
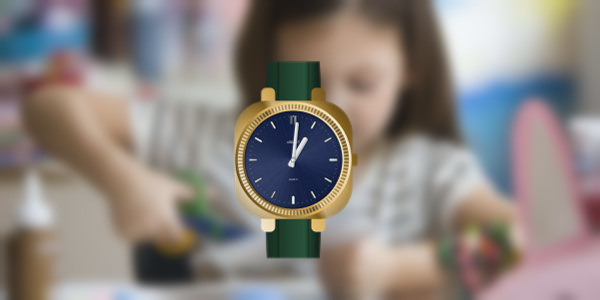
1:01
